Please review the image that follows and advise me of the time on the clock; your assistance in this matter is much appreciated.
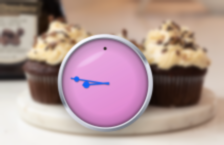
8:46
